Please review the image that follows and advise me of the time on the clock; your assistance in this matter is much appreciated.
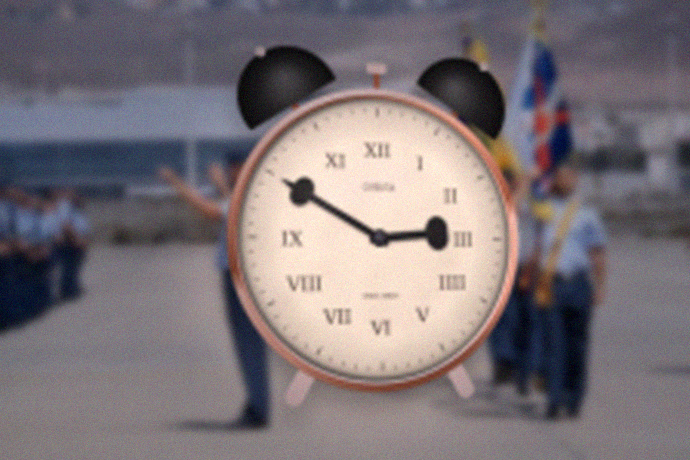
2:50
